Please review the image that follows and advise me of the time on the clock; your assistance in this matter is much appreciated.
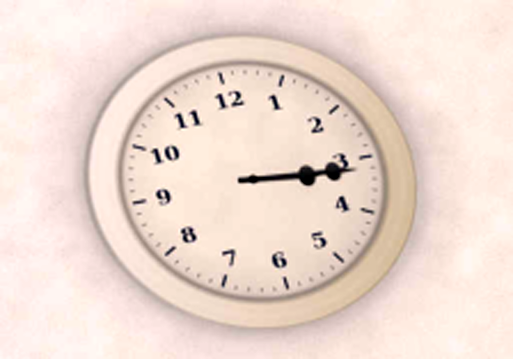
3:16
